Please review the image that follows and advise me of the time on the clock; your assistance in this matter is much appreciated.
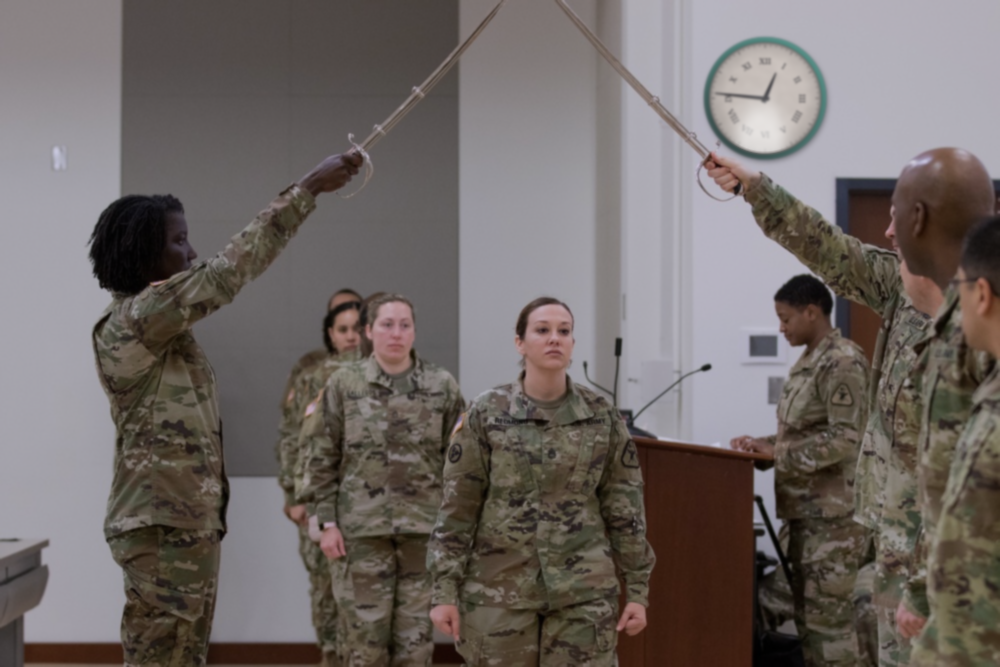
12:46
